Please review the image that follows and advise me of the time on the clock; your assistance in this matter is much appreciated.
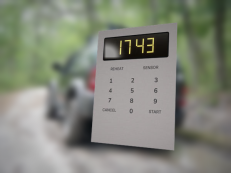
17:43
